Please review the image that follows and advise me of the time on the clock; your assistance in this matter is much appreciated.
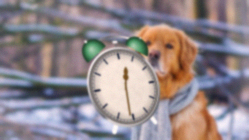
12:31
